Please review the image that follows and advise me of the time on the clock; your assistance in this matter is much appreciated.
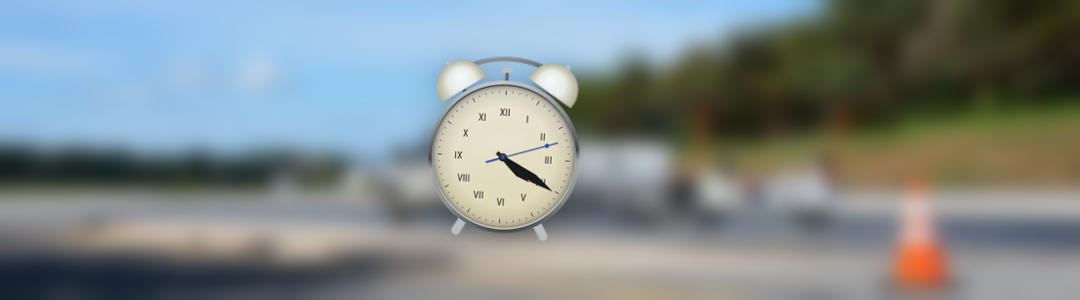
4:20:12
